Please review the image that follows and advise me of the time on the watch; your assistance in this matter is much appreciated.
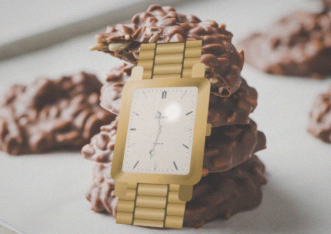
11:32
